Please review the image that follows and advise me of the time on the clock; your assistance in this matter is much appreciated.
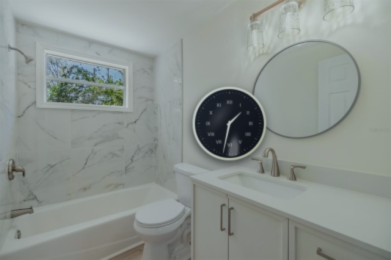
1:32
